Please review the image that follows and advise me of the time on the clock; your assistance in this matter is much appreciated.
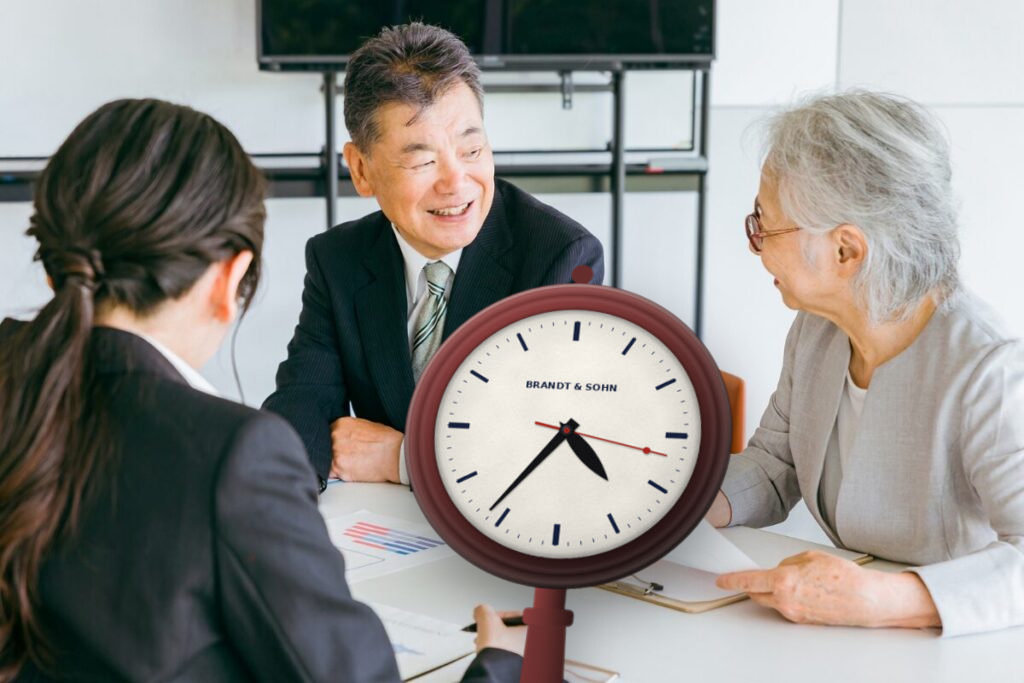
4:36:17
